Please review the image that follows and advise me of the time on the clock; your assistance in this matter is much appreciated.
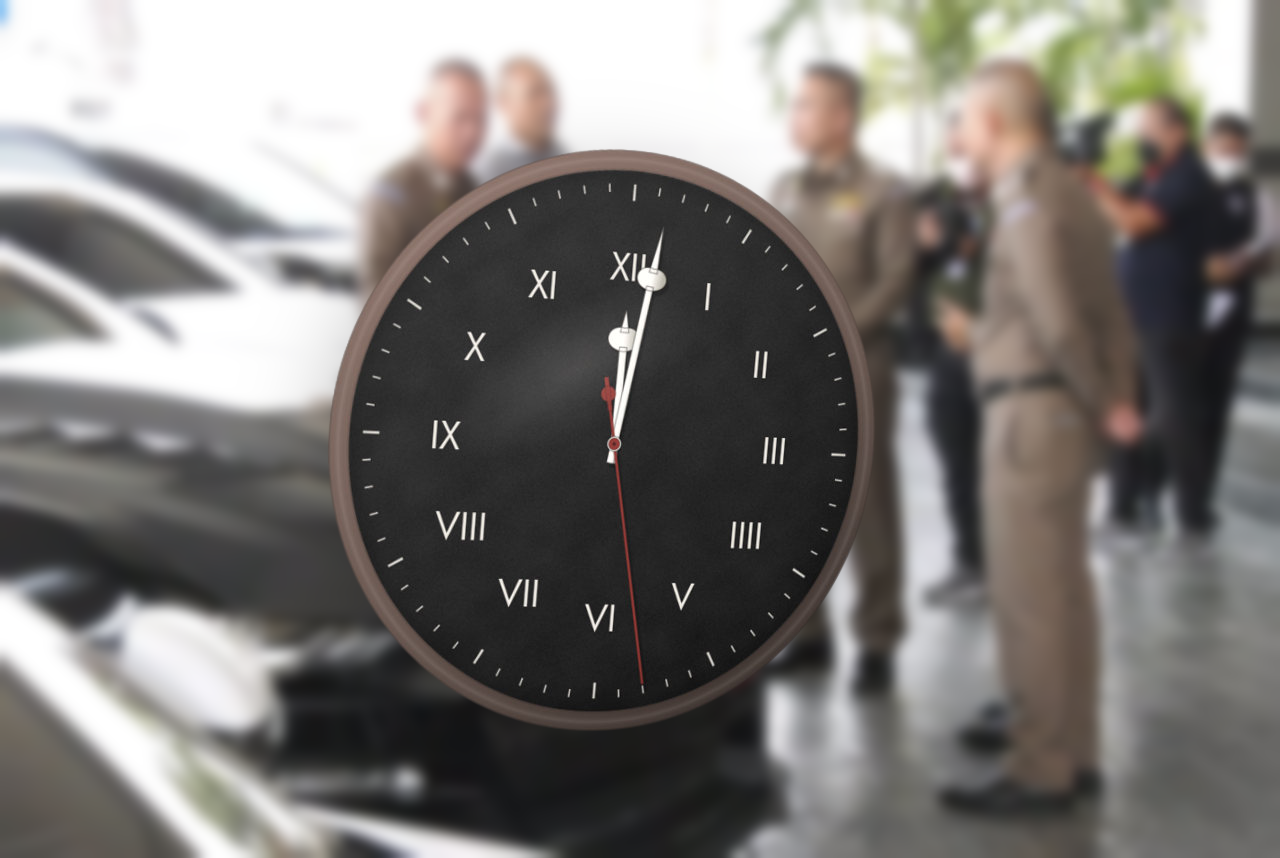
12:01:28
